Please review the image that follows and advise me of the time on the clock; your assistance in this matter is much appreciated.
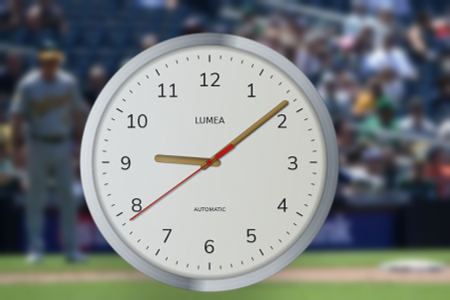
9:08:39
